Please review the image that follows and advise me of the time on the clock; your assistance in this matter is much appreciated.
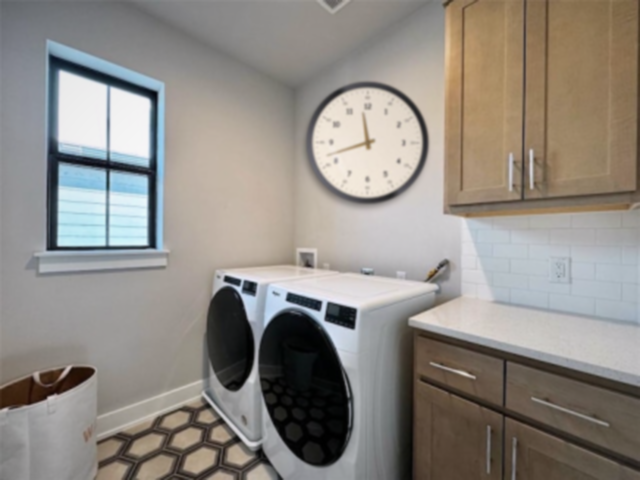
11:42
